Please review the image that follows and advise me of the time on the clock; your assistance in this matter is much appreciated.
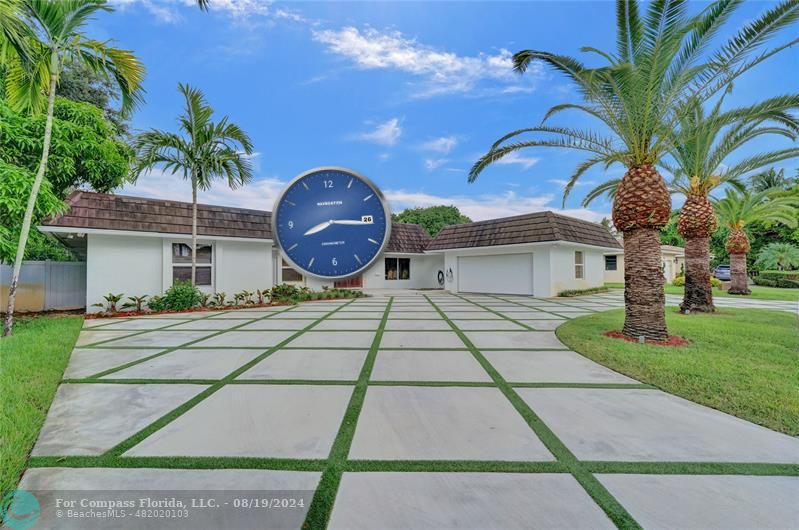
8:16
